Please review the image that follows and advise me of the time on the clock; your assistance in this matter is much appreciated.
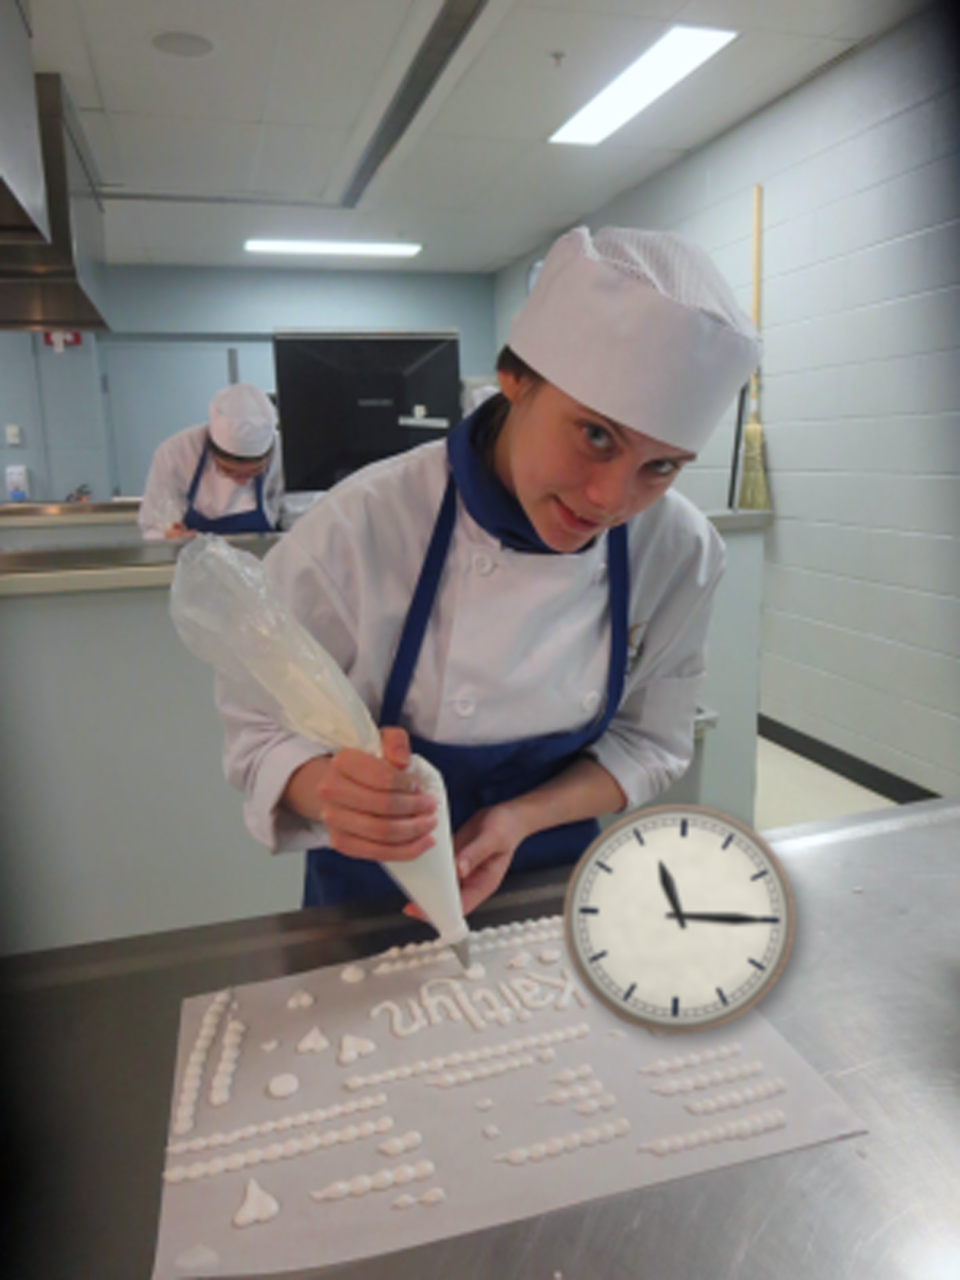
11:15
